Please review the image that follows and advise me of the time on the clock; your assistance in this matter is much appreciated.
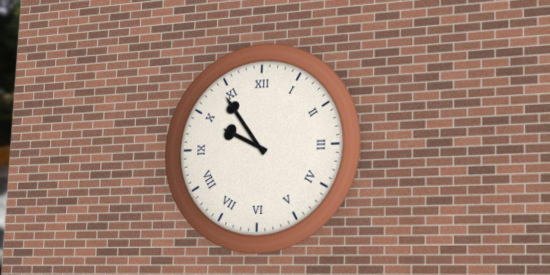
9:54
